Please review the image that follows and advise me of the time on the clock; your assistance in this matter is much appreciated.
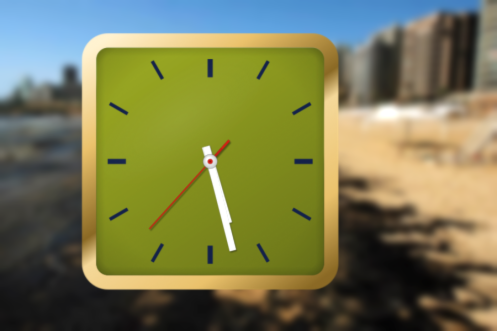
5:27:37
